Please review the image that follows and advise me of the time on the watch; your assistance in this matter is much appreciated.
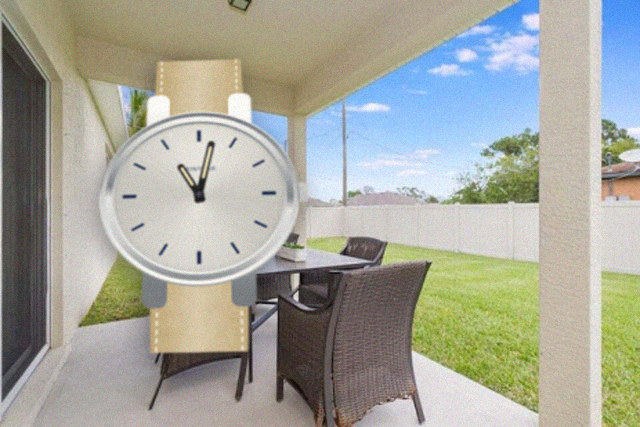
11:02
